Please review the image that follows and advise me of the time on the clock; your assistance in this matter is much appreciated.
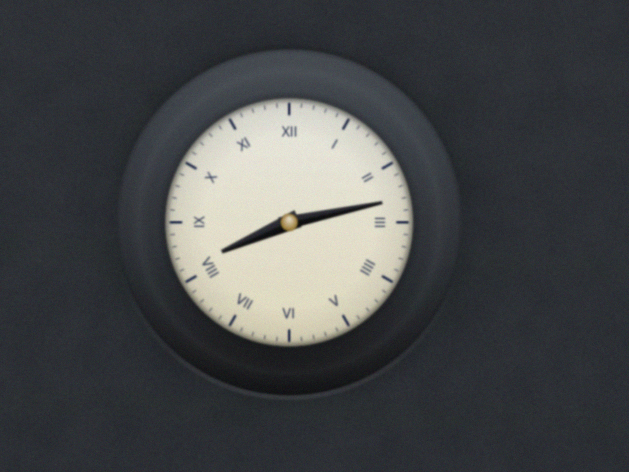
8:13
